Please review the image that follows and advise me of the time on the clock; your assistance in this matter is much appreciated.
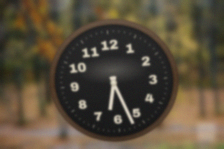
6:27
